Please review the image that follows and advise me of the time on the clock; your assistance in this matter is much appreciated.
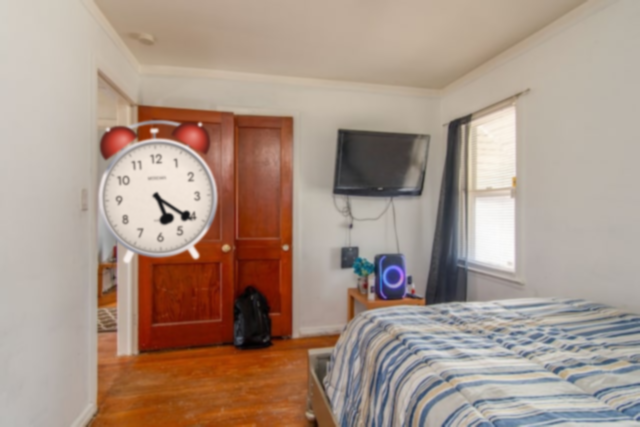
5:21
